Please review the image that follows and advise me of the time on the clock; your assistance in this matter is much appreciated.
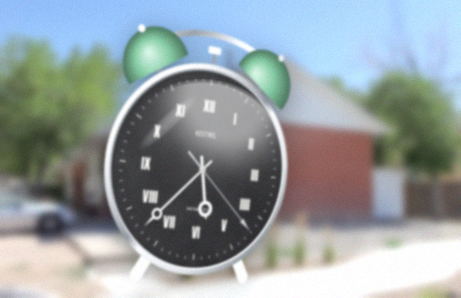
5:37:22
